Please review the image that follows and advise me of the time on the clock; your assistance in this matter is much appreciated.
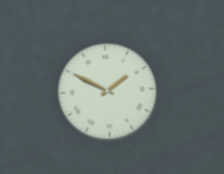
1:50
